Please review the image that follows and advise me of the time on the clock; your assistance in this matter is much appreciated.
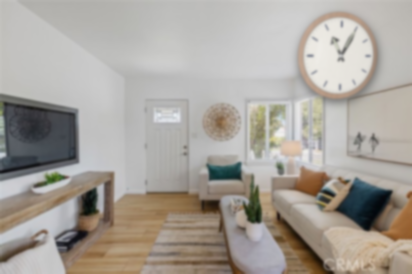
11:05
